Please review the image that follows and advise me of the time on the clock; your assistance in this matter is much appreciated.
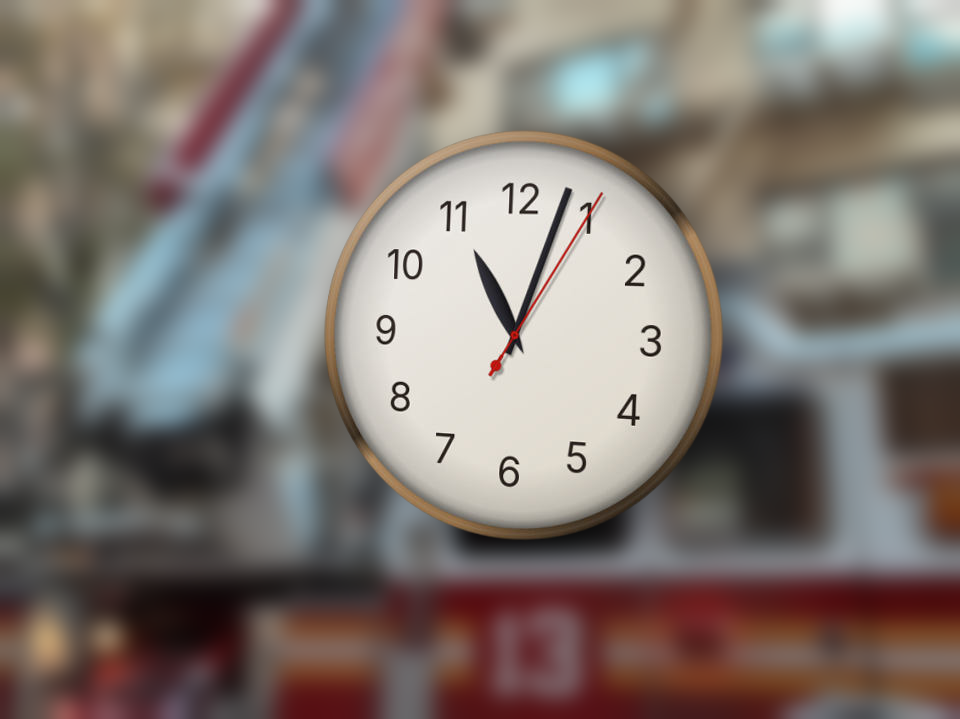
11:03:05
